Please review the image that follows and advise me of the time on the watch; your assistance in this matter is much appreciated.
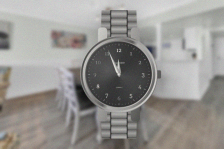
11:56
